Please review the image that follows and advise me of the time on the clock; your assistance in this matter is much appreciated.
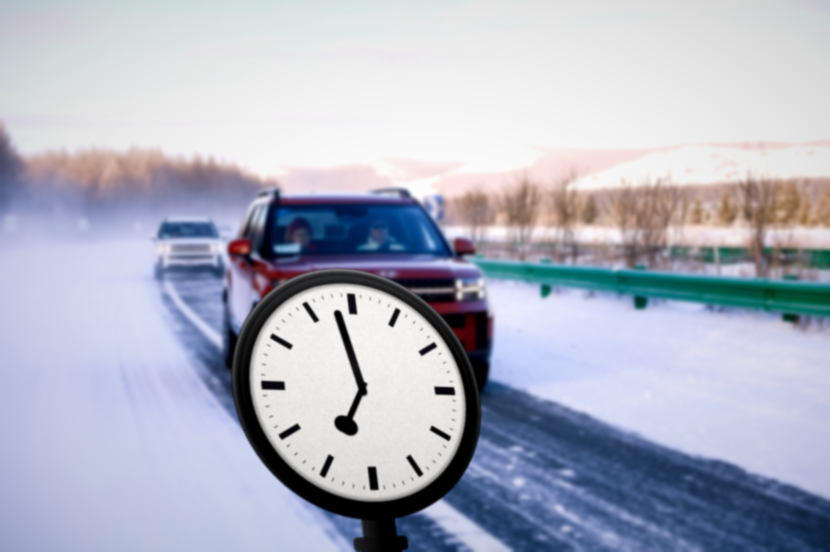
6:58
